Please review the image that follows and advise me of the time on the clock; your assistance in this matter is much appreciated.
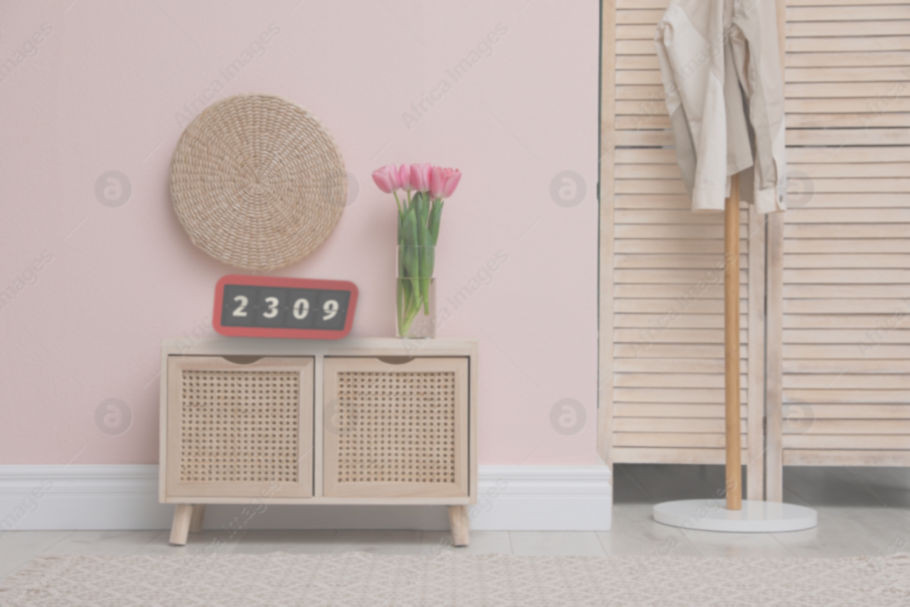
23:09
